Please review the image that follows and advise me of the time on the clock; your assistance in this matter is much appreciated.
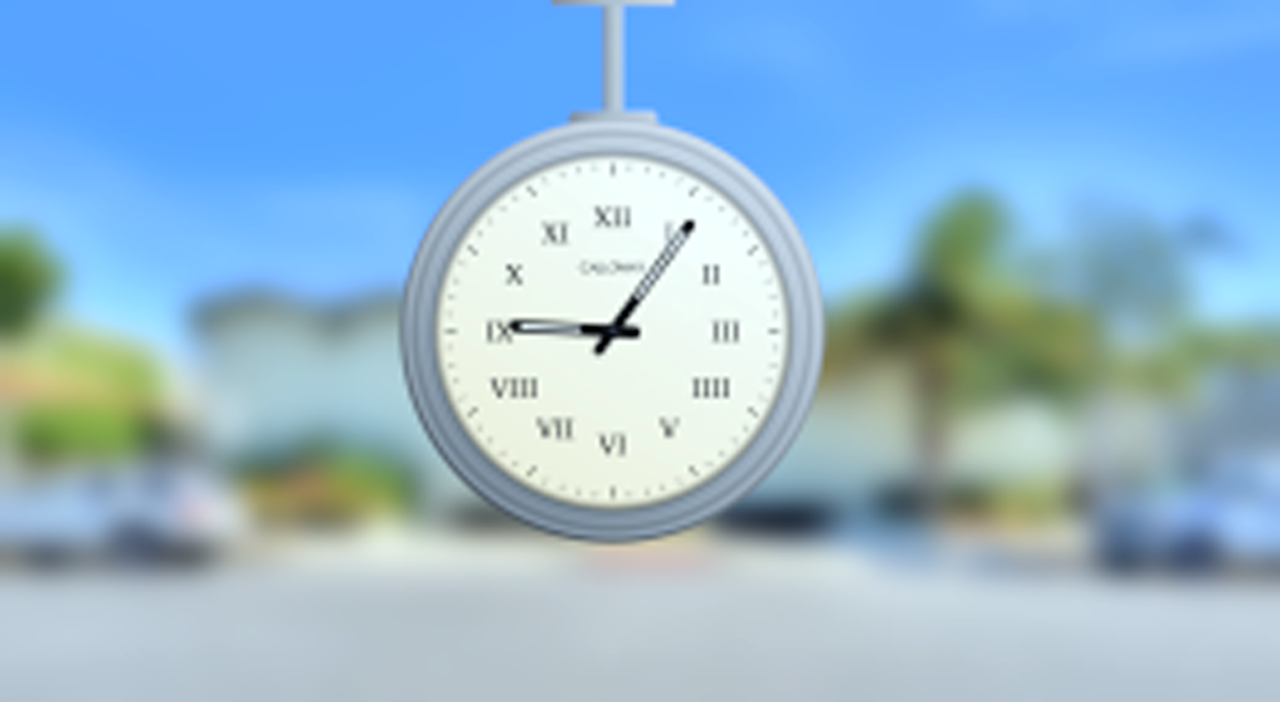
9:06
